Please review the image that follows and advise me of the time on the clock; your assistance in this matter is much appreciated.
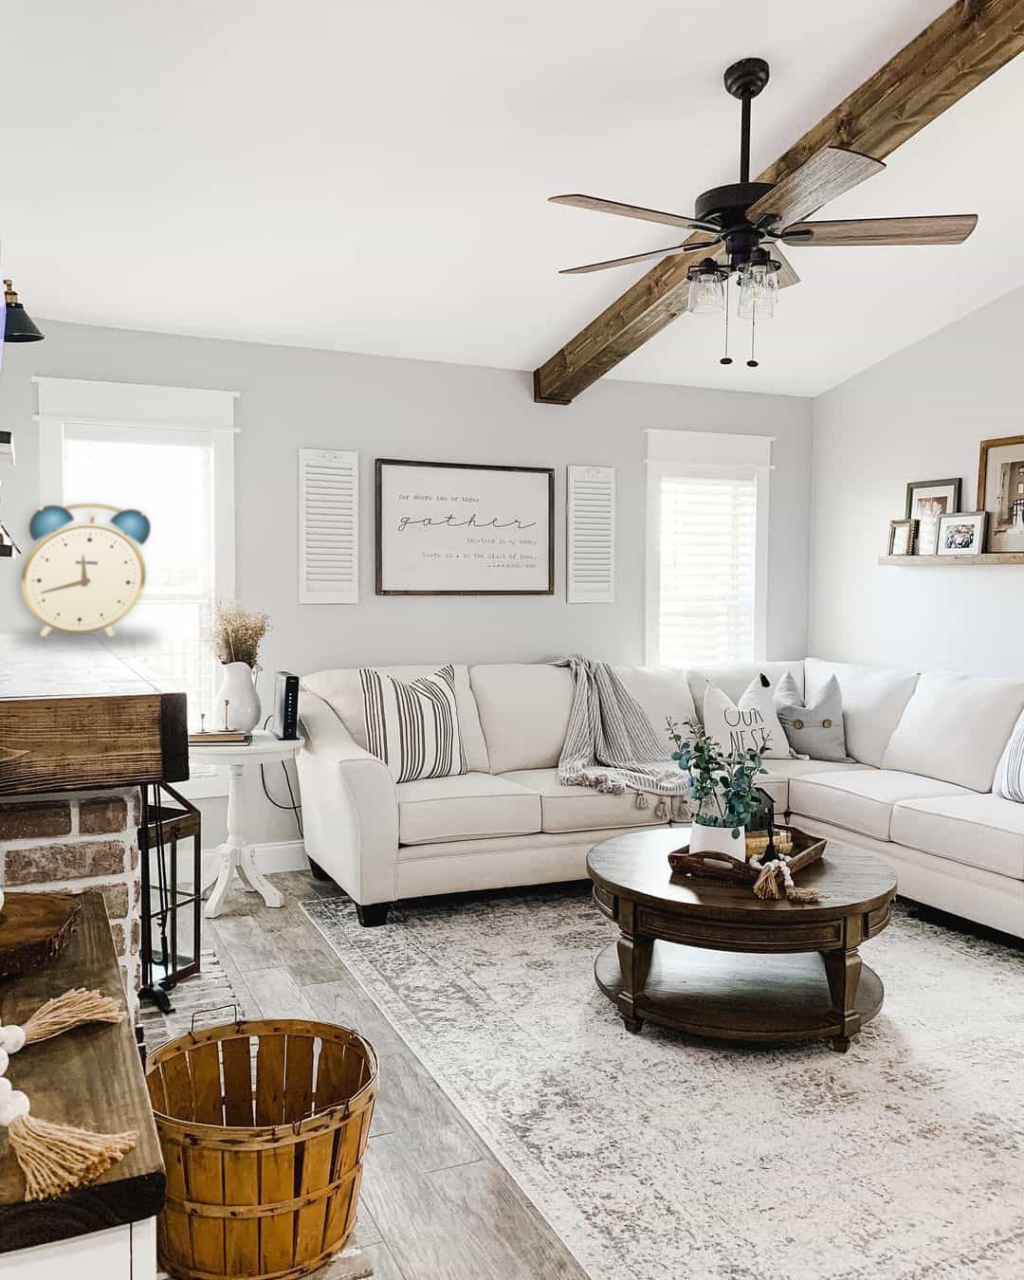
11:42
